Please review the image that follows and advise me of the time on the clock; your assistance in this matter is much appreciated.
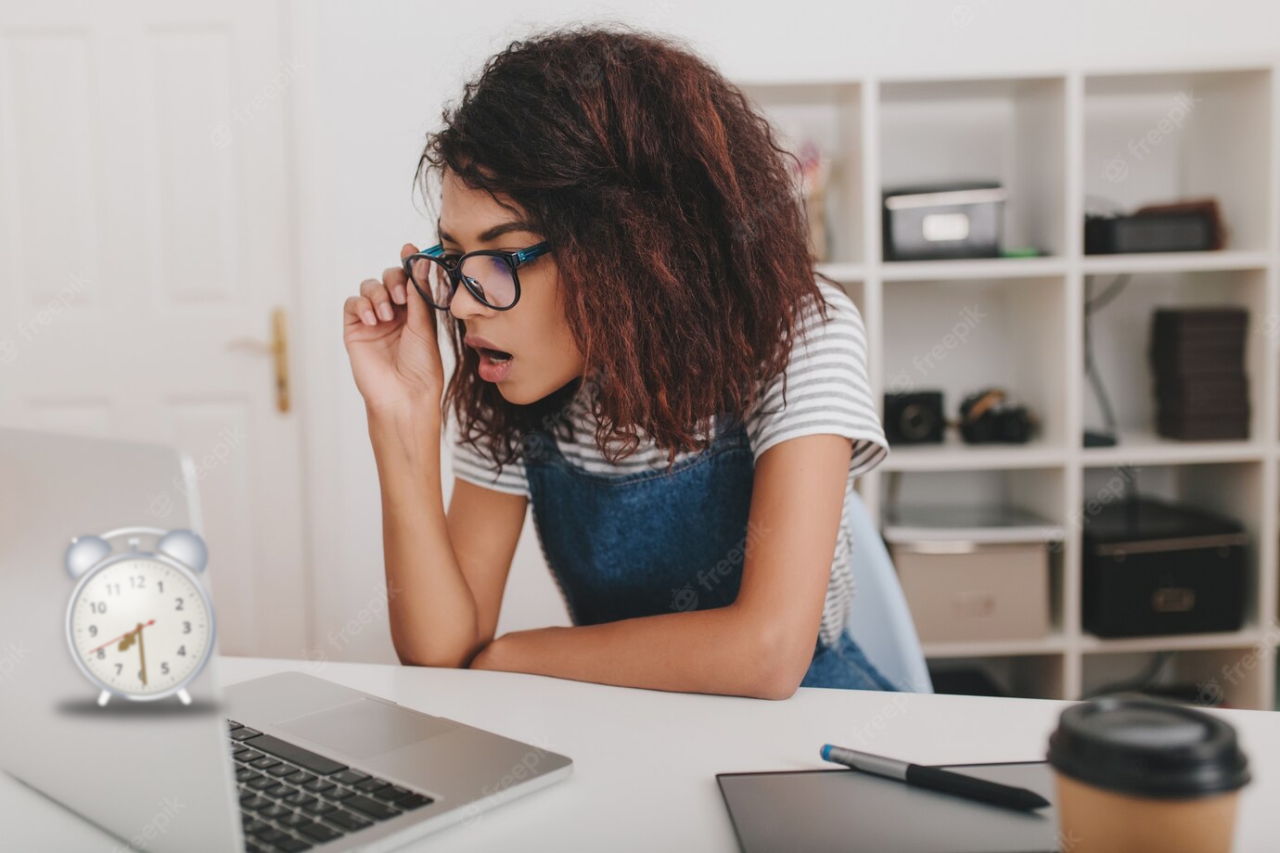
7:29:41
